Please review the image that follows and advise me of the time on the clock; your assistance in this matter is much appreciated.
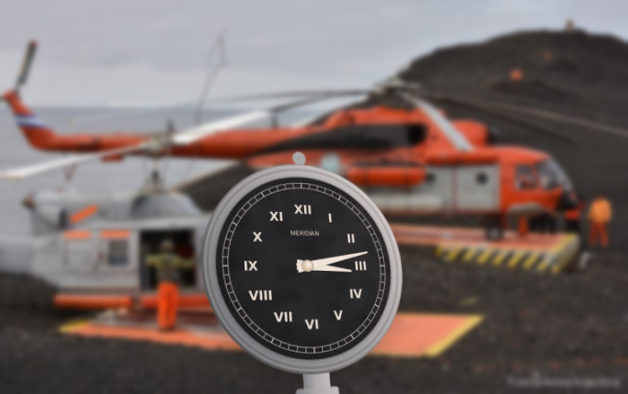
3:13
